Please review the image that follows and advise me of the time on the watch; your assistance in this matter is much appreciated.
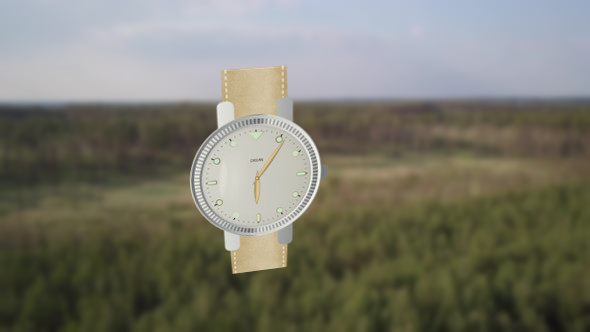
6:06
